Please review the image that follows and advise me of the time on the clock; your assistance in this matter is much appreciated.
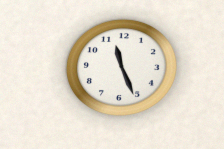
11:26
